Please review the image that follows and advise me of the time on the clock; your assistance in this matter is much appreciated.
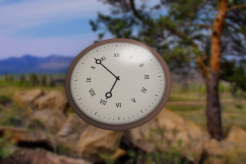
6:53
